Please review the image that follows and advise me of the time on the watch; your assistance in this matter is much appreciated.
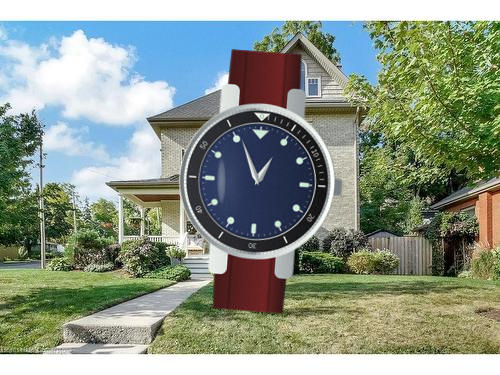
12:56
